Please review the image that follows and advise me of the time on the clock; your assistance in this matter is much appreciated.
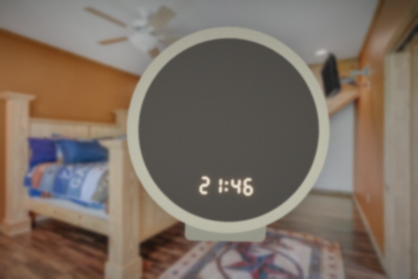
21:46
